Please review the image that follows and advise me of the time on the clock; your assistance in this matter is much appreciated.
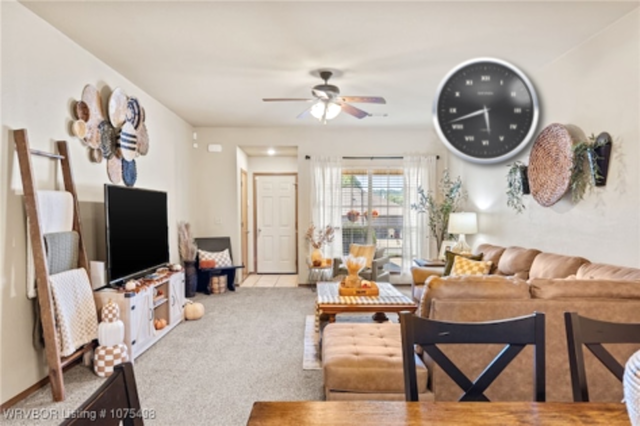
5:42
